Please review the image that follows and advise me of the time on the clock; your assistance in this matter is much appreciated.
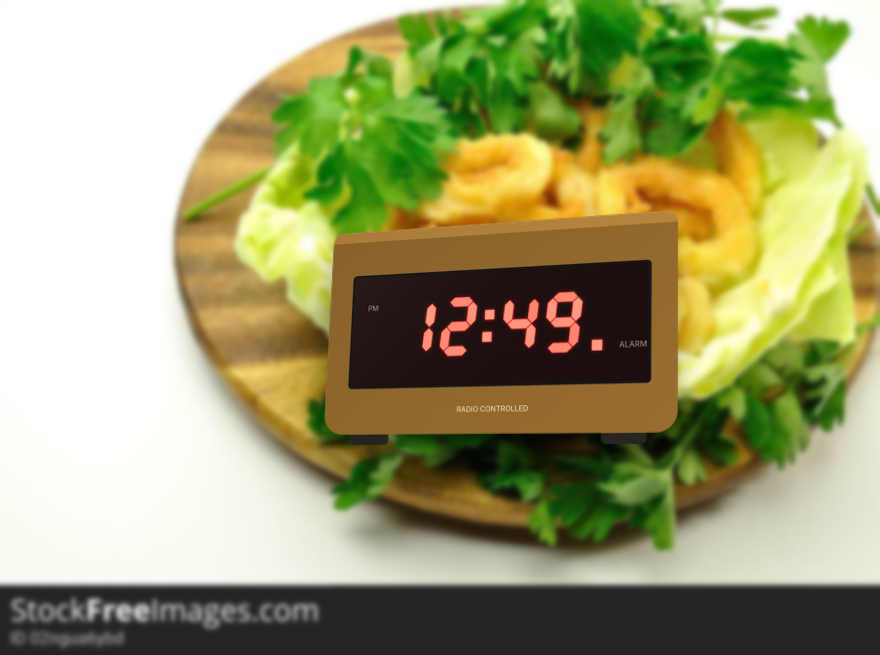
12:49
